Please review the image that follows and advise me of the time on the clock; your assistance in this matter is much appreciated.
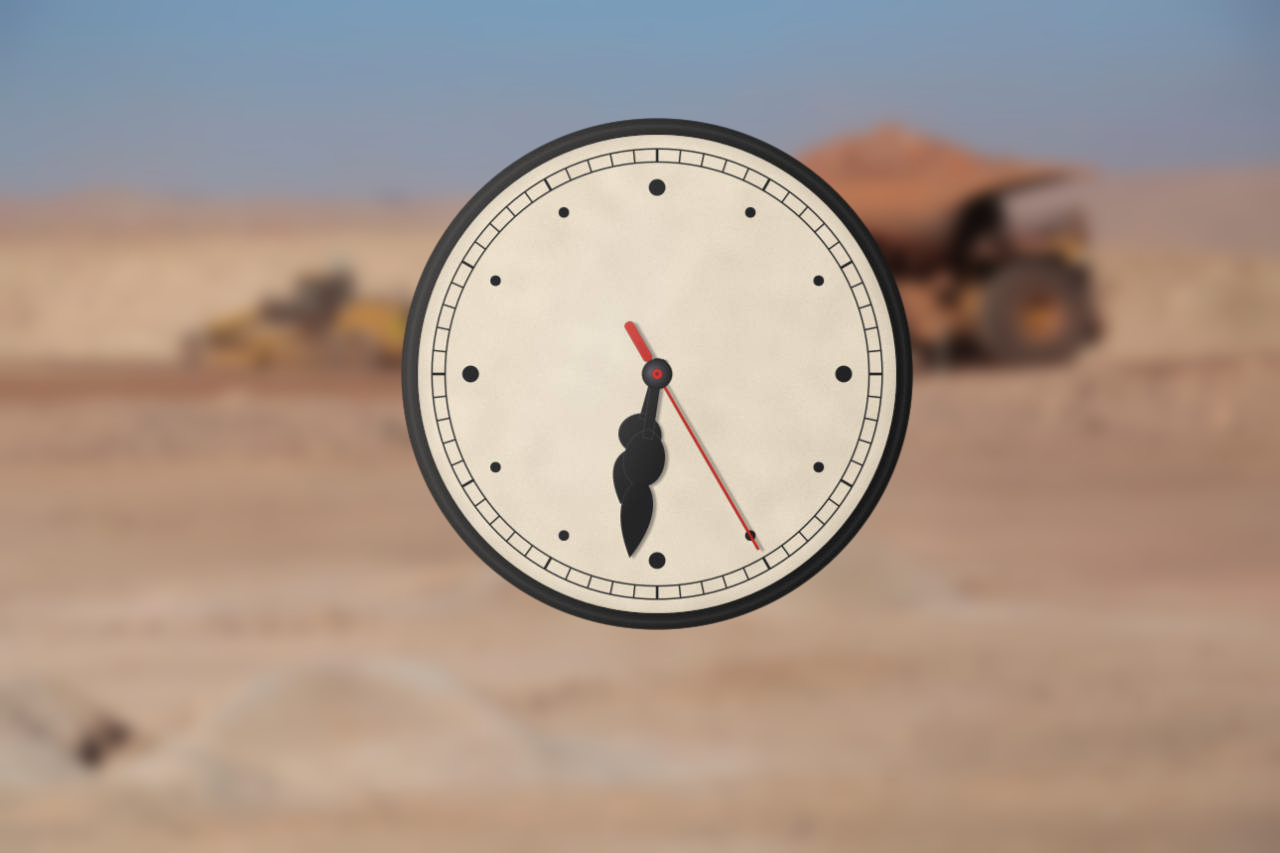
6:31:25
